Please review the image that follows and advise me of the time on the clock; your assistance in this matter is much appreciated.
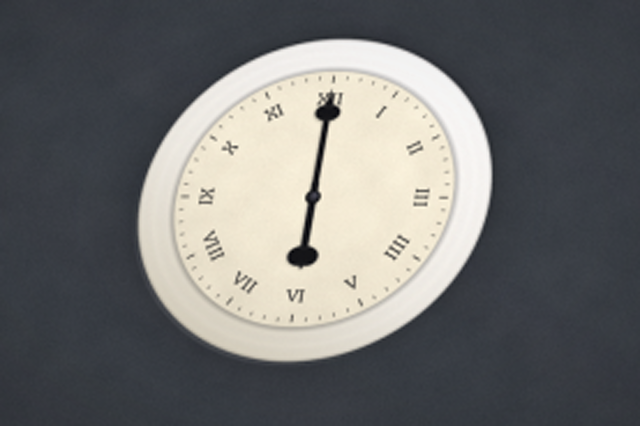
6:00
